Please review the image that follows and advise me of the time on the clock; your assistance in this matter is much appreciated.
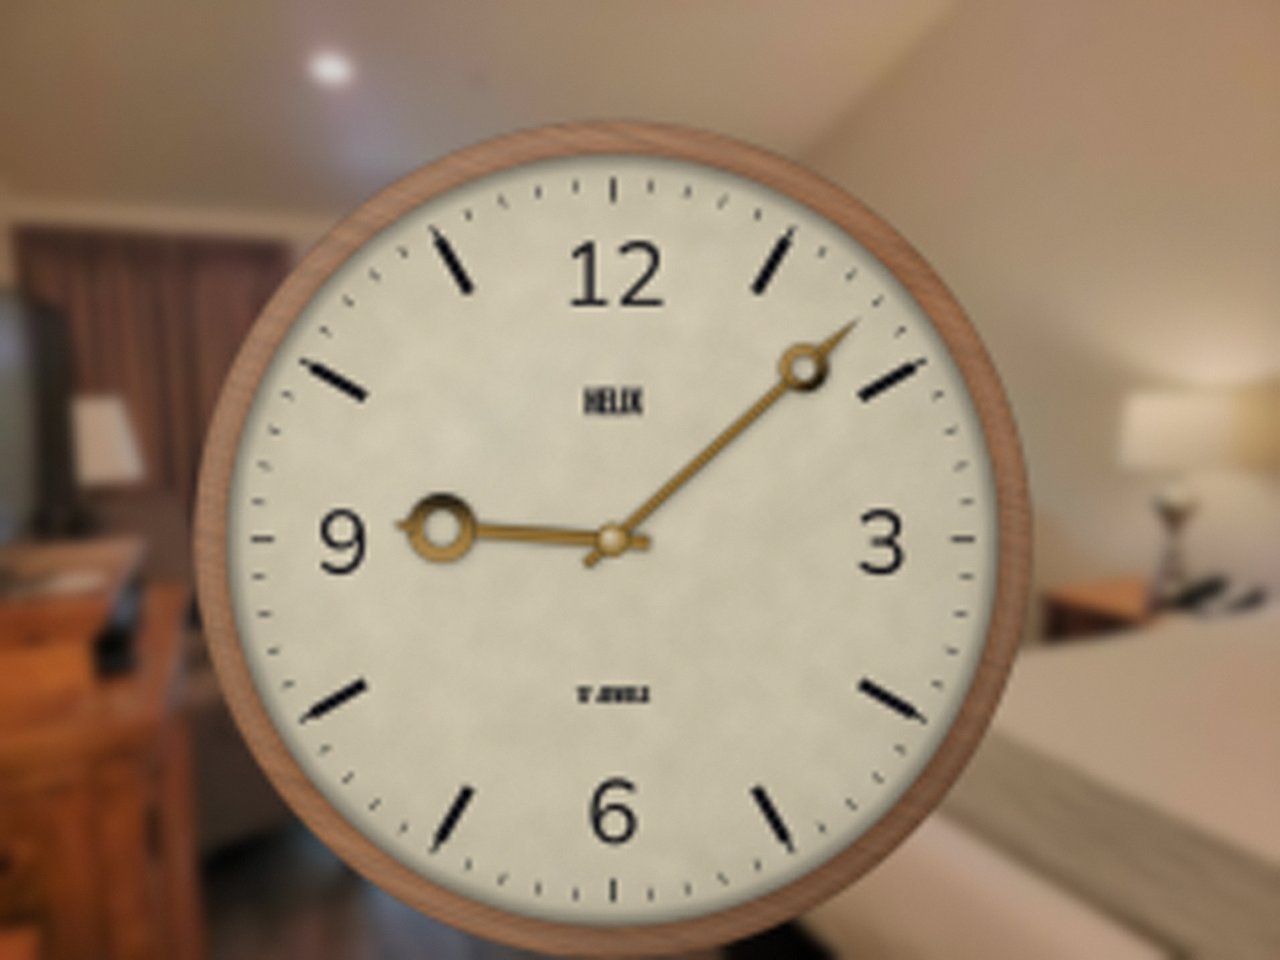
9:08
